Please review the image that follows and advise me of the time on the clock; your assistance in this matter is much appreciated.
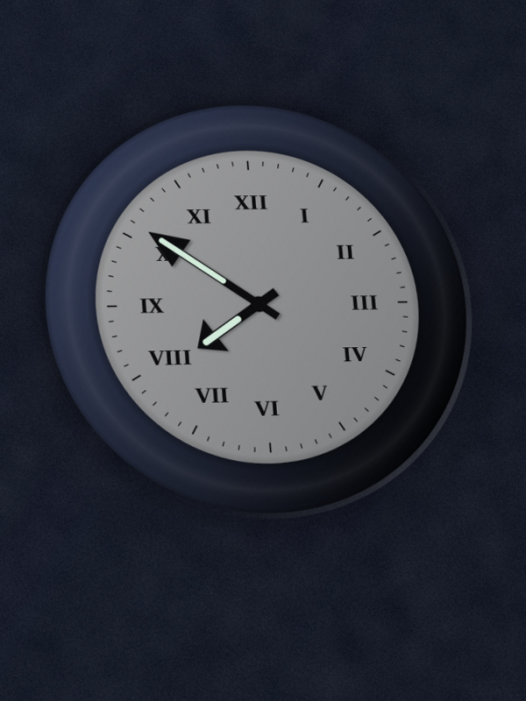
7:51
